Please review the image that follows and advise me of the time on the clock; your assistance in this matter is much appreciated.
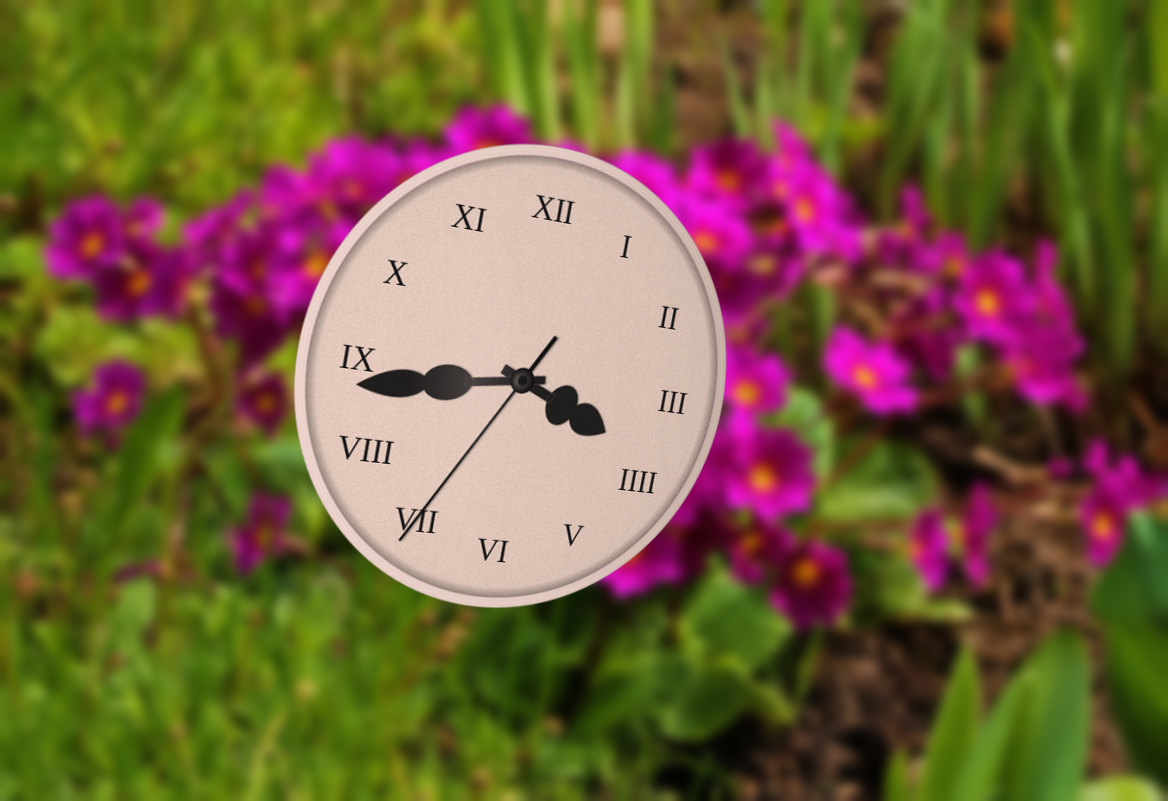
3:43:35
